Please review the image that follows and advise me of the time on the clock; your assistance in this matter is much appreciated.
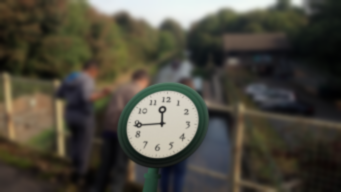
11:44
